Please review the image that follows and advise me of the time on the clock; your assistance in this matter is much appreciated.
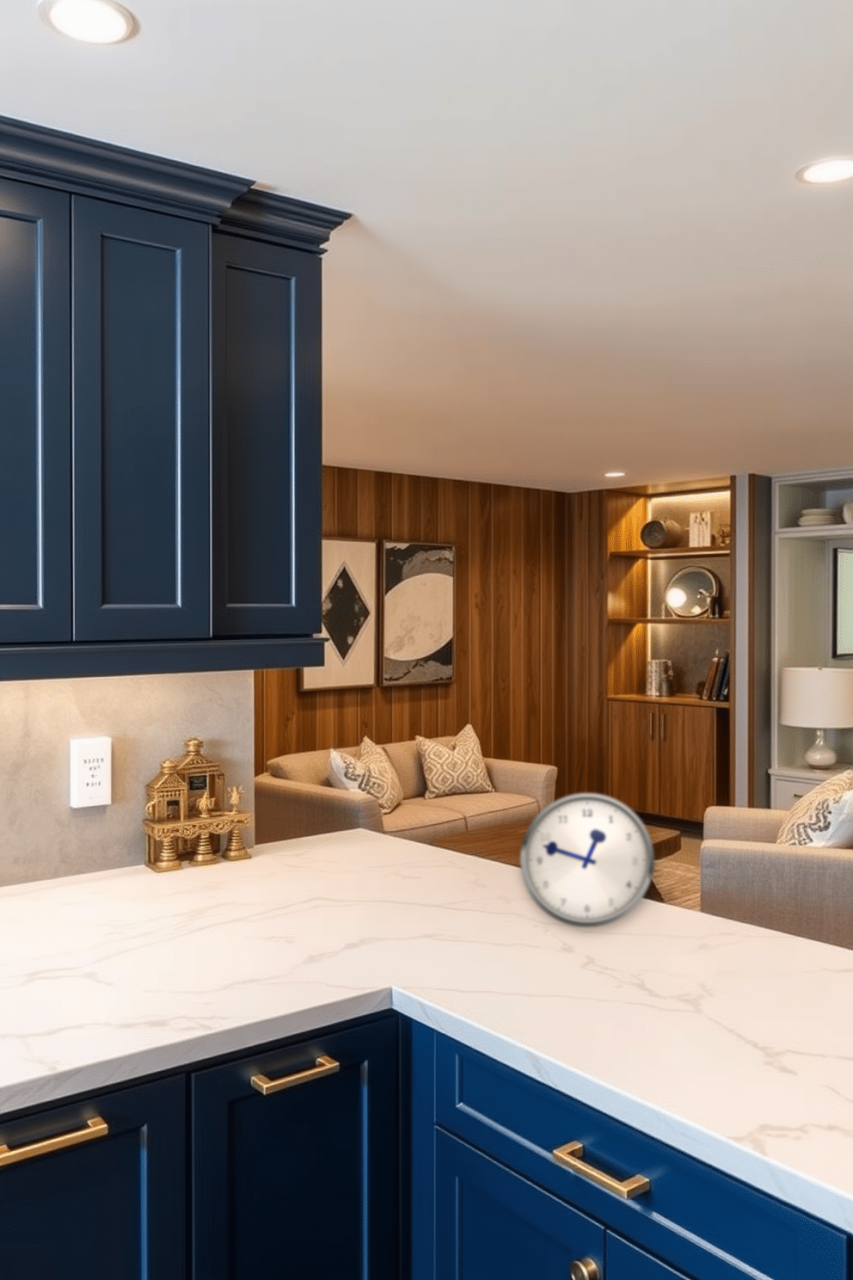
12:48
